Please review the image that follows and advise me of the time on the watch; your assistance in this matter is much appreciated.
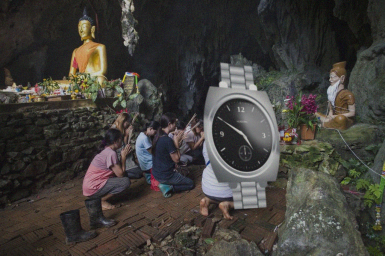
4:50
